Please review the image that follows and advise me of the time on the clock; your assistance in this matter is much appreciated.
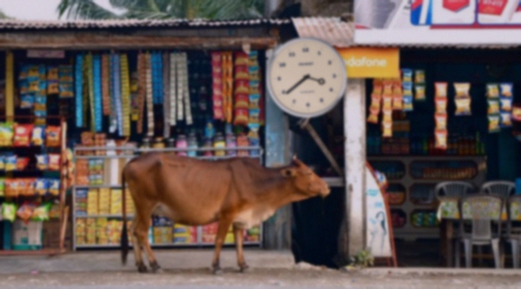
3:39
